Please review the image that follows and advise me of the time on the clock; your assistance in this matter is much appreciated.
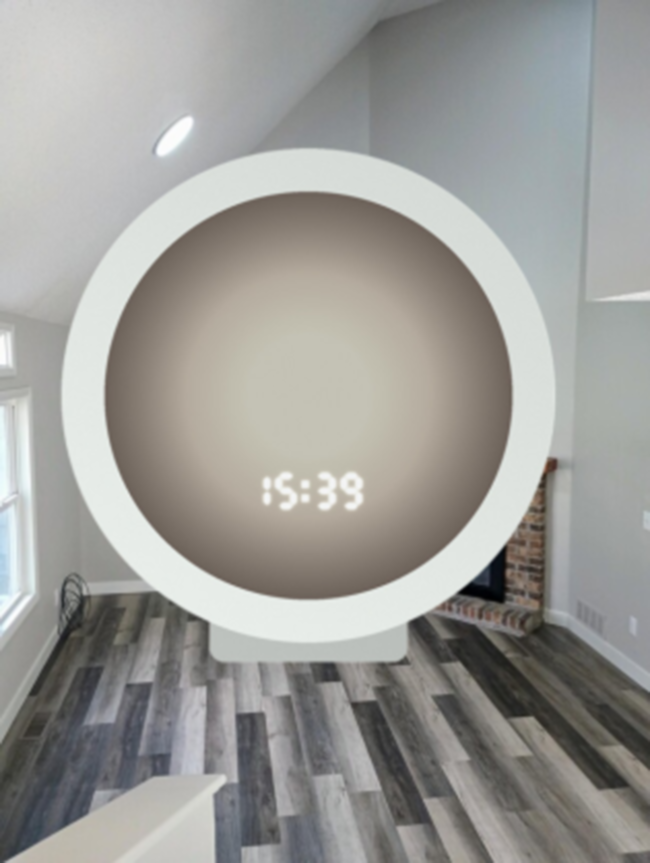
15:39
